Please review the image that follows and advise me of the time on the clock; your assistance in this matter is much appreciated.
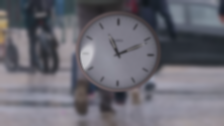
11:11
